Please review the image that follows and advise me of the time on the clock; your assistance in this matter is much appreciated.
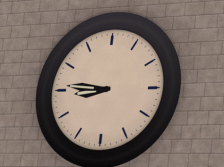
8:46
